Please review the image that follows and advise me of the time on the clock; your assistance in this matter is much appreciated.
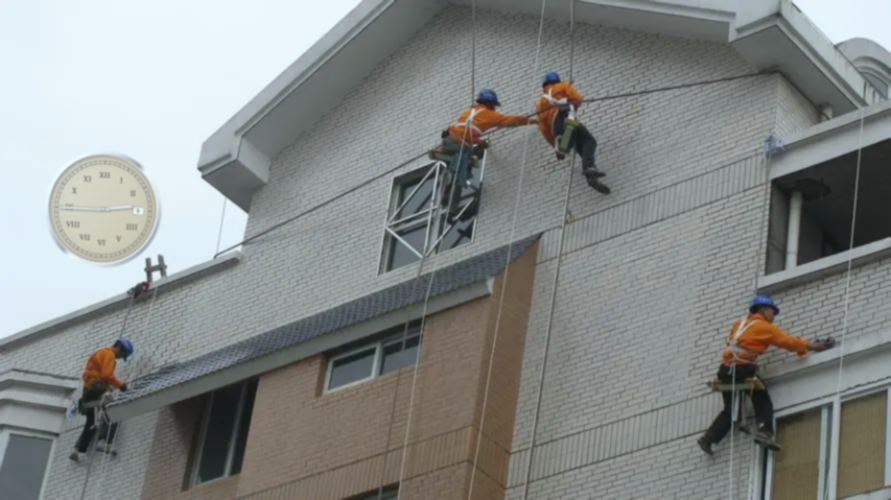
2:45
